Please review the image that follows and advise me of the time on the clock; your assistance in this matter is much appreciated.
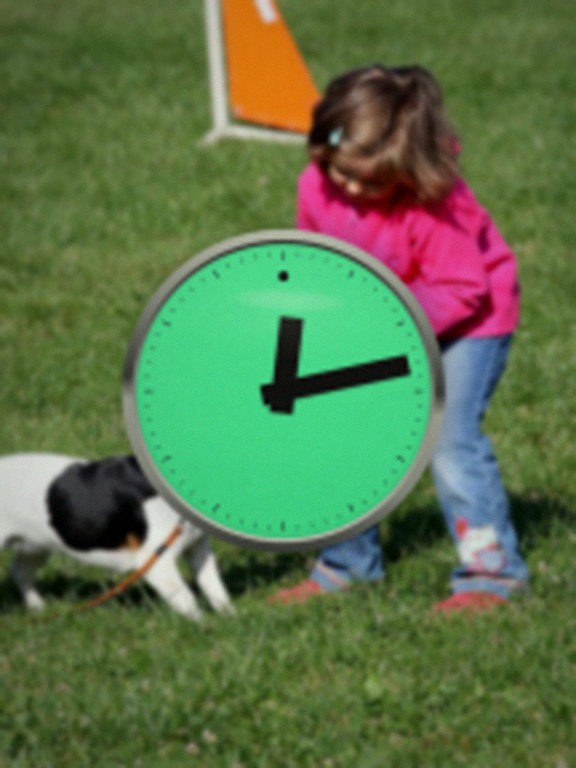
12:13
